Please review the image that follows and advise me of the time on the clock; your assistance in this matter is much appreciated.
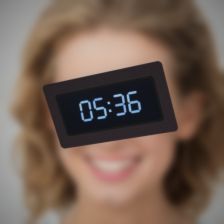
5:36
